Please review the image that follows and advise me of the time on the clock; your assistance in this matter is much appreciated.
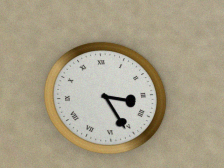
3:26
